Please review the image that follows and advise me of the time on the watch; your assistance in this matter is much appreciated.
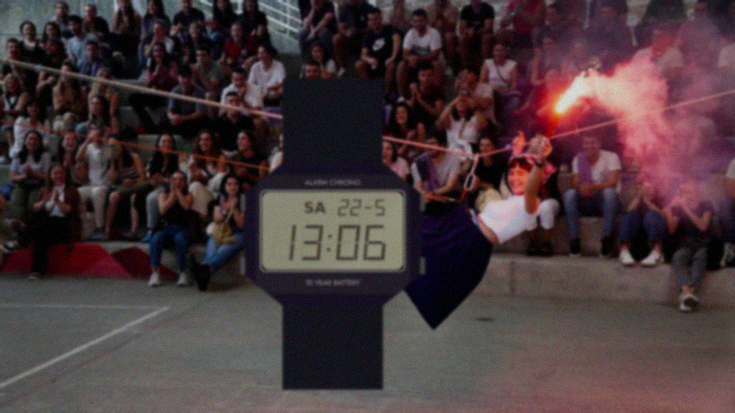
13:06
